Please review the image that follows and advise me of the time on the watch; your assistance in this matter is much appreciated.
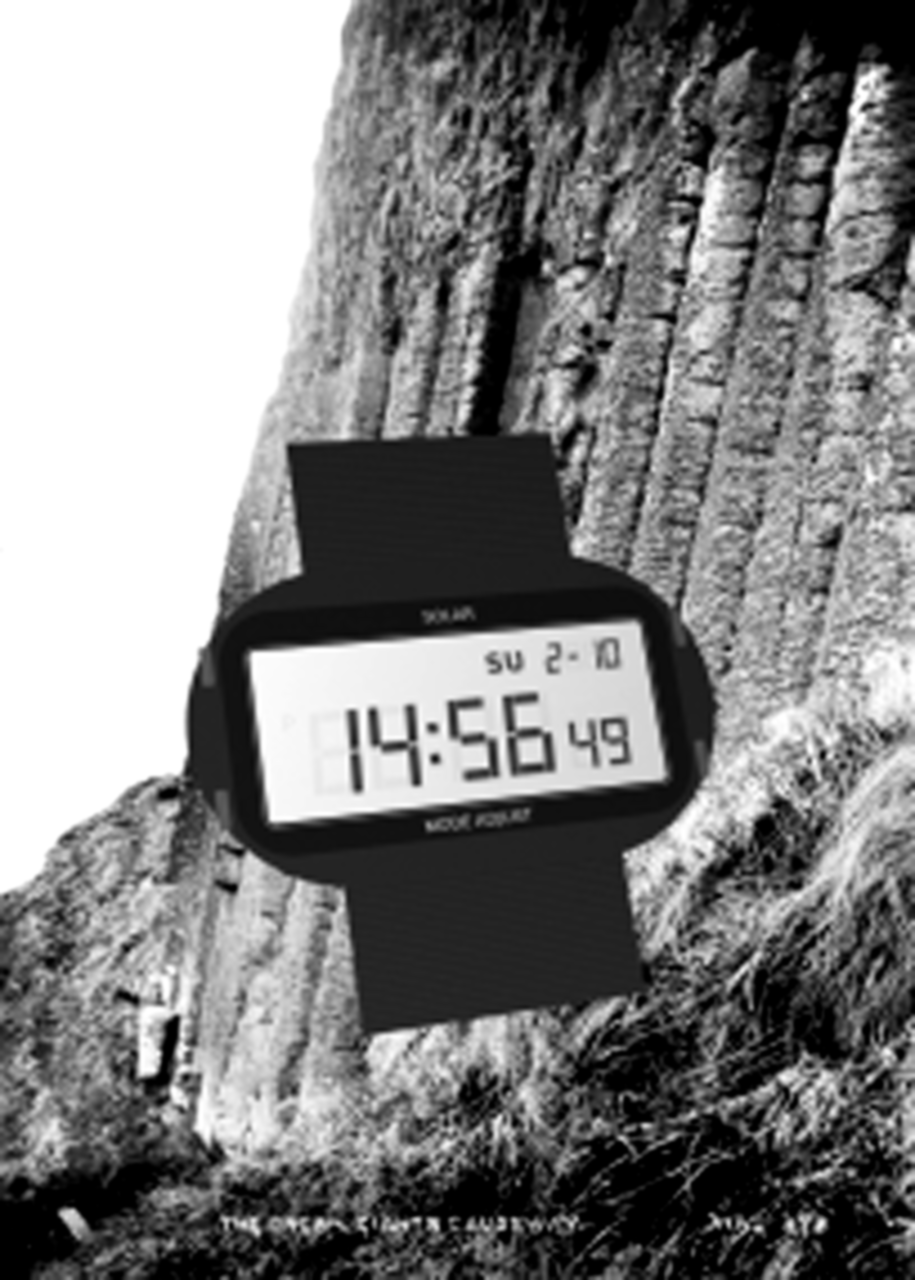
14:56:49
